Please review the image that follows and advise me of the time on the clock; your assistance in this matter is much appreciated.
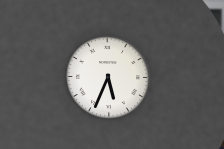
5:34
